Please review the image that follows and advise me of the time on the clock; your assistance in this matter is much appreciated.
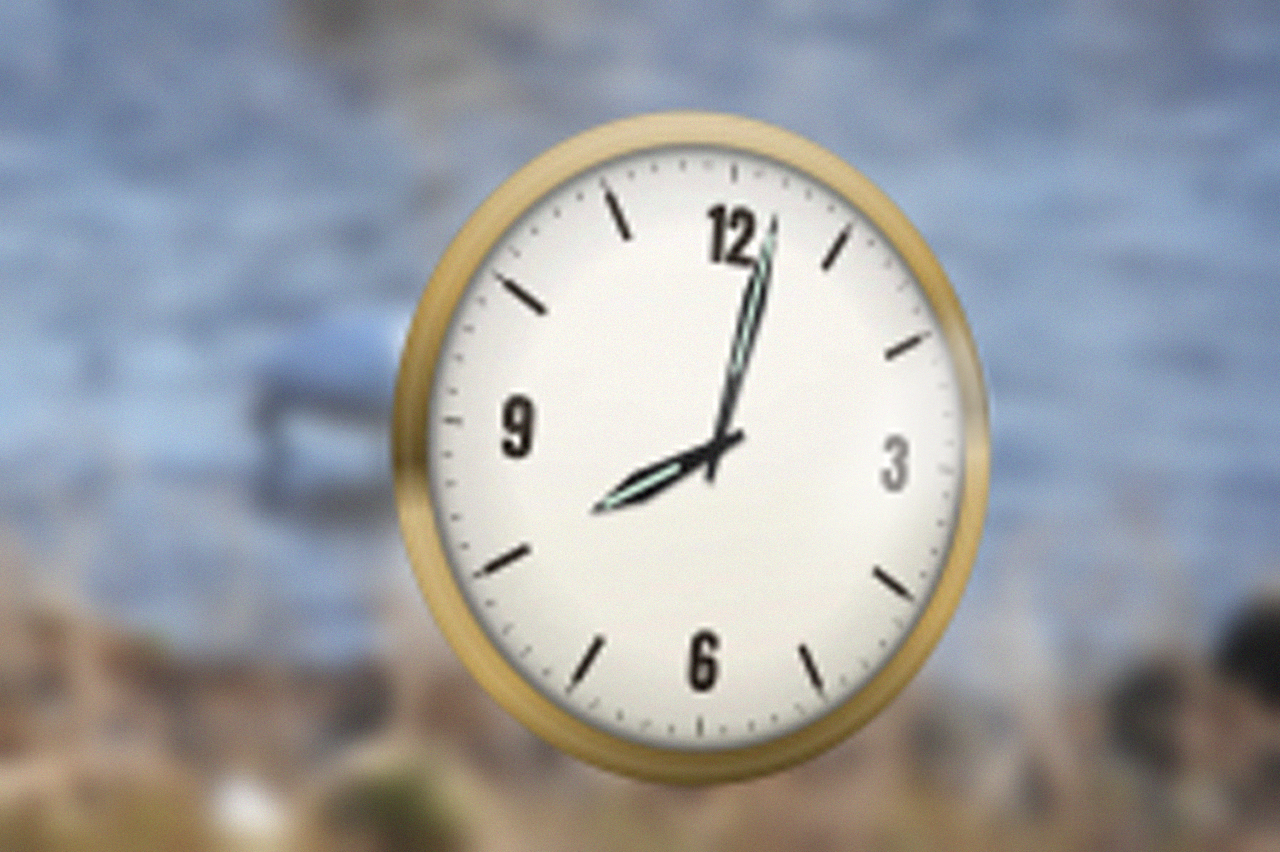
8:02
